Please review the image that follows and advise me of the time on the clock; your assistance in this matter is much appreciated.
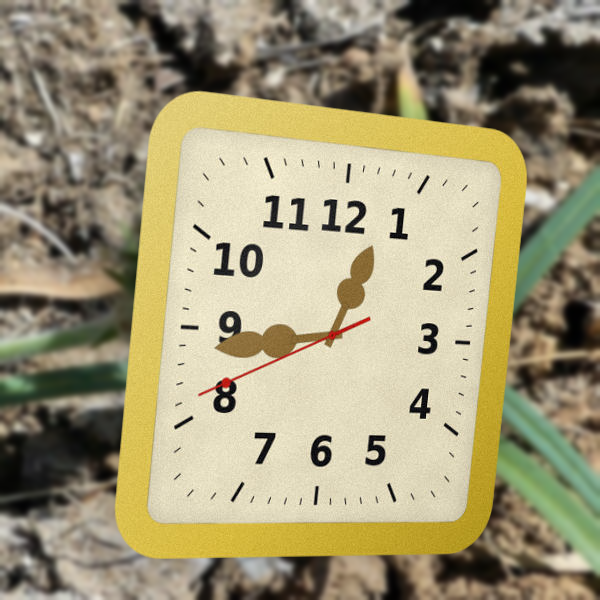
12:43:41
